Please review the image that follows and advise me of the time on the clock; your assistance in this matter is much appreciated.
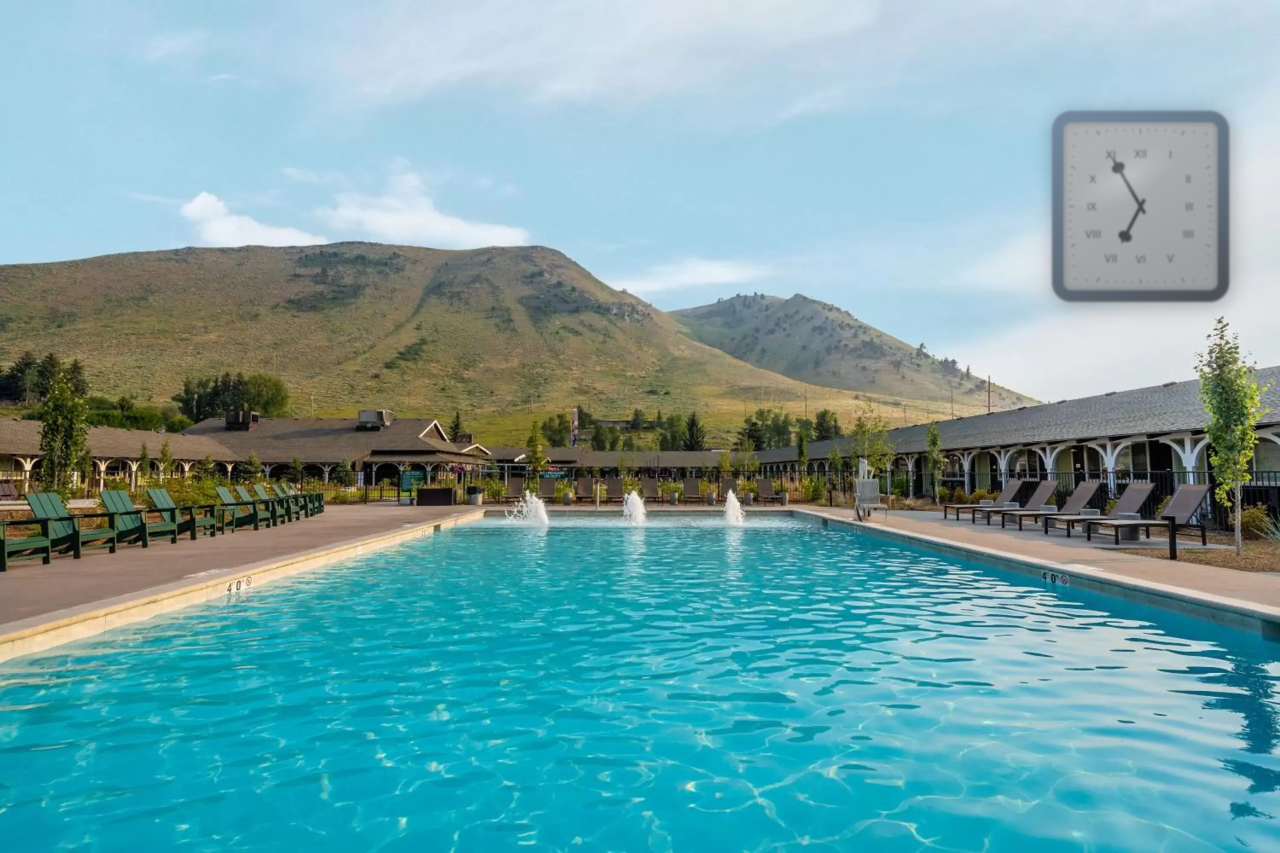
6:55
